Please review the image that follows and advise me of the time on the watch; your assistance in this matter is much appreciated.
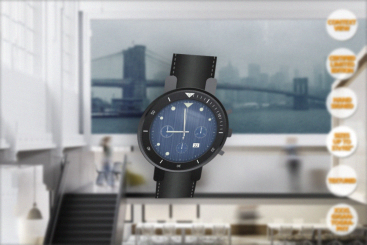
8:59
